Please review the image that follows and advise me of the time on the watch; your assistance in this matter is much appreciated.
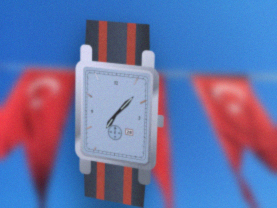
7:07
